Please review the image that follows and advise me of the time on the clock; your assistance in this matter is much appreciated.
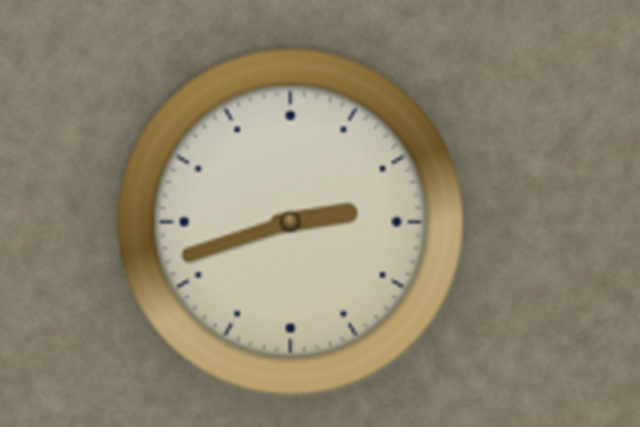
2:42
